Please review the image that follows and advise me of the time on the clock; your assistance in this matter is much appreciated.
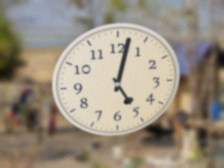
5:02
